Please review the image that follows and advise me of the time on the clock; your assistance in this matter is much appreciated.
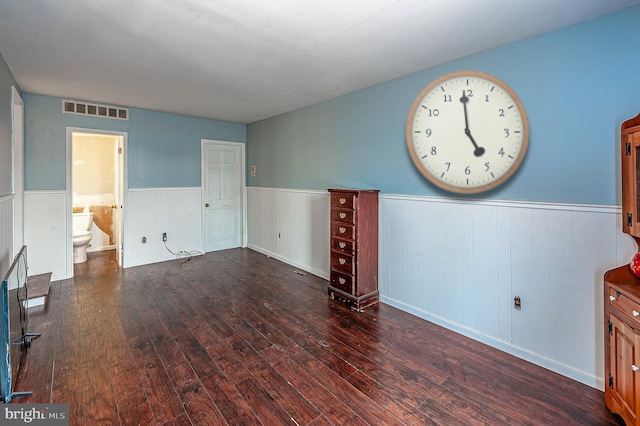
4:59
